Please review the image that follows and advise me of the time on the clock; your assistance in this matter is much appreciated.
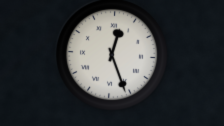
12:26
